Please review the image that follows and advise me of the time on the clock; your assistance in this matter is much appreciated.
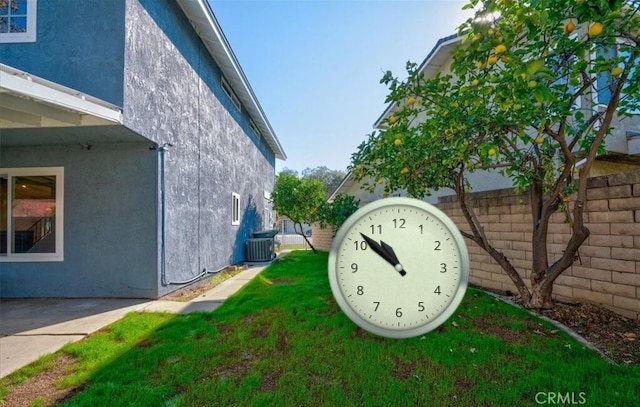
10:52
